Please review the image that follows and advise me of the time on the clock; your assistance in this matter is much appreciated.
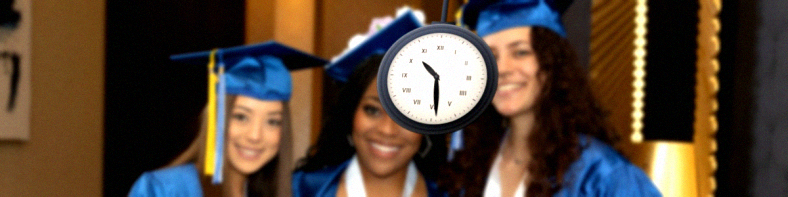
10:29
